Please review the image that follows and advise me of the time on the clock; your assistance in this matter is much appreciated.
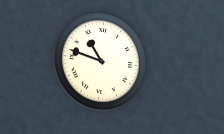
10:47
